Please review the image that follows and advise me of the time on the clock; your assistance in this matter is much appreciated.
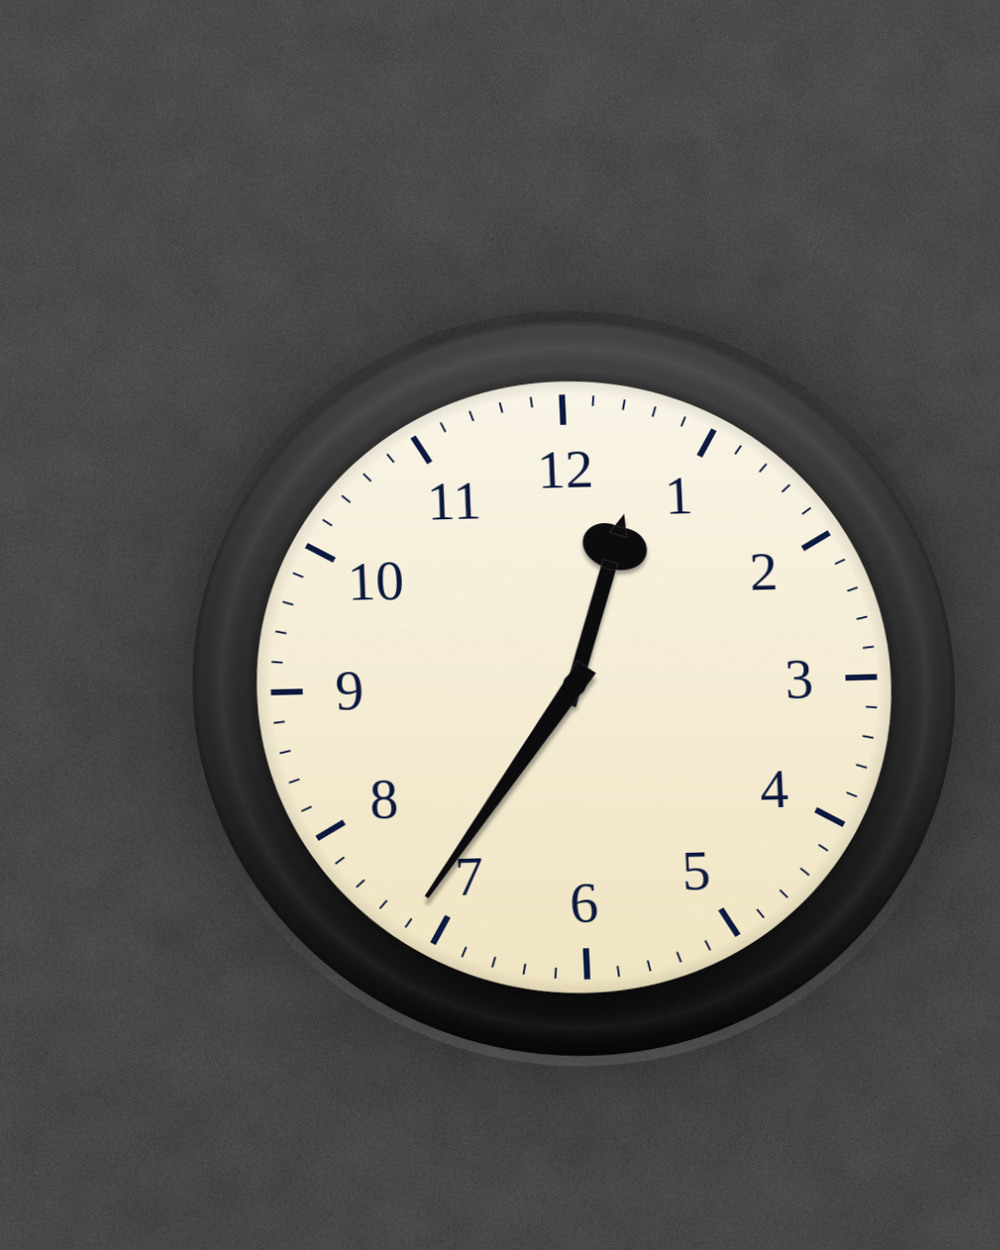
12:36
